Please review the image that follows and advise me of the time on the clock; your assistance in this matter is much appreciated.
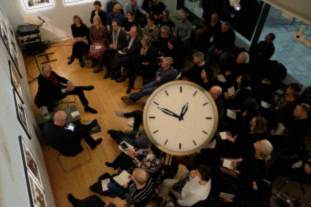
12:49
